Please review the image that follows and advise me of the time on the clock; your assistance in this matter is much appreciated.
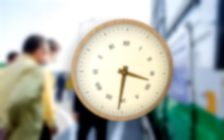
3:31
